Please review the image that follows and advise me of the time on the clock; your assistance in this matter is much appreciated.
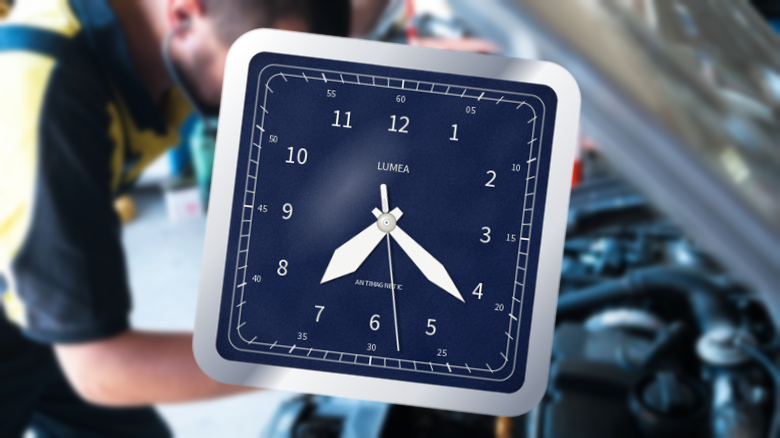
7:21:28
